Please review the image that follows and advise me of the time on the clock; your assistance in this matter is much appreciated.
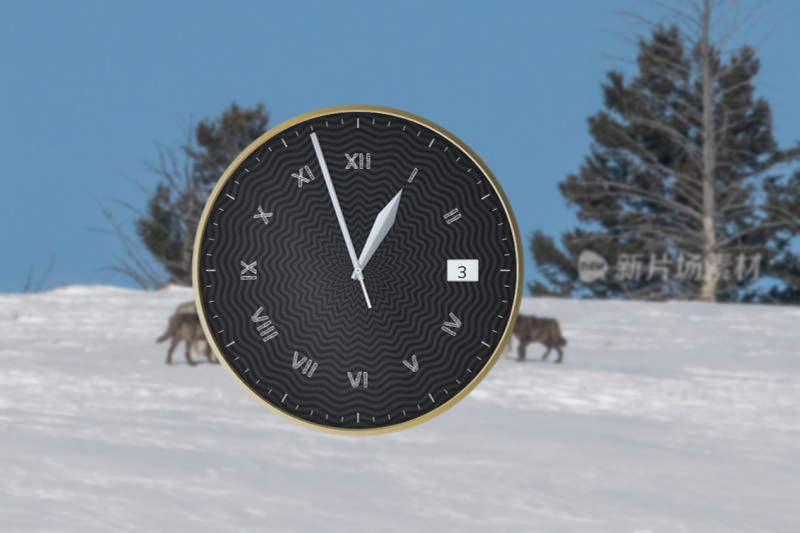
12:56:57
